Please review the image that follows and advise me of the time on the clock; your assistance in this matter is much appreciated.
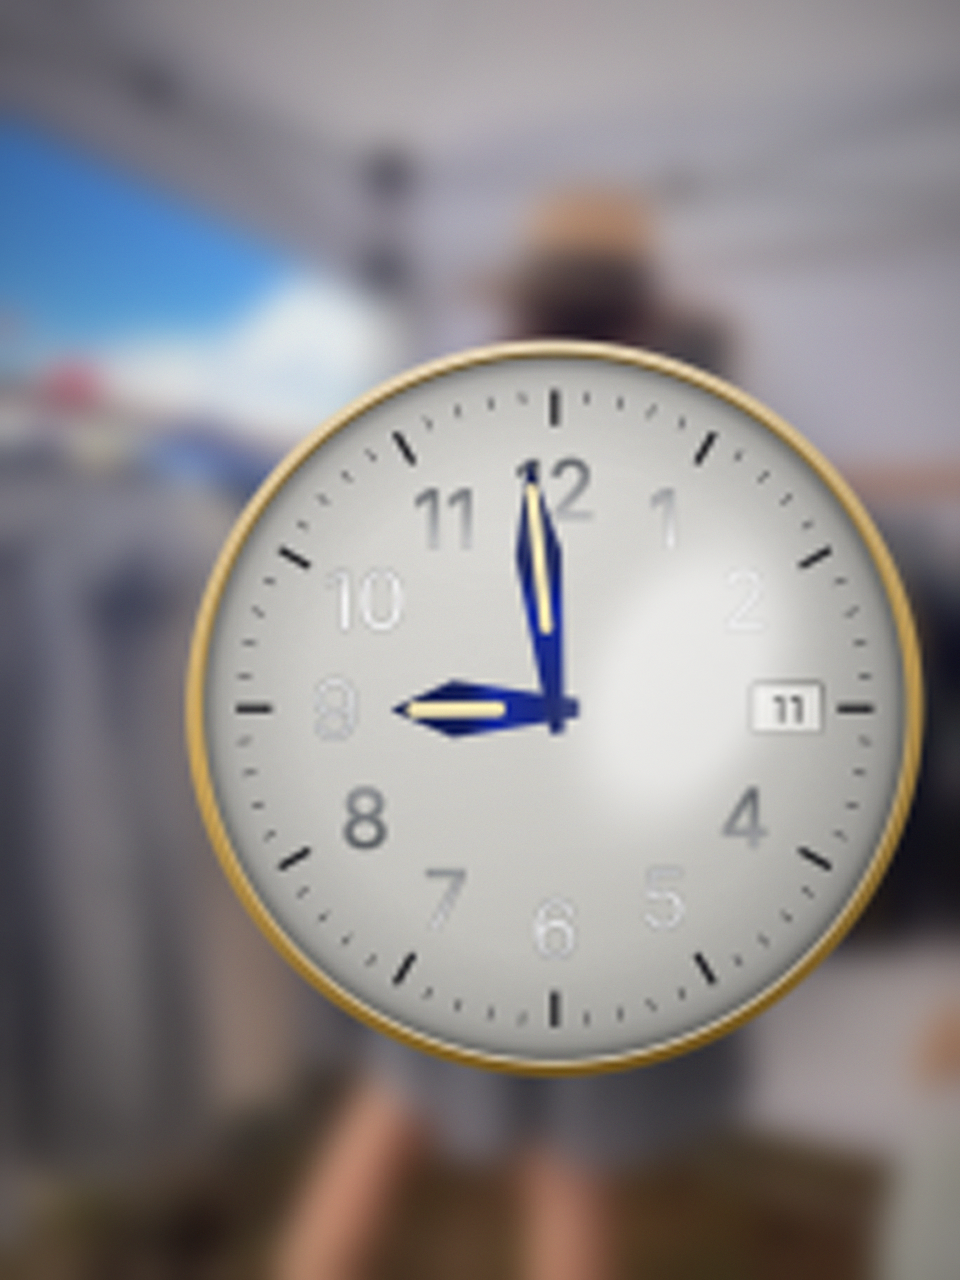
8:59
